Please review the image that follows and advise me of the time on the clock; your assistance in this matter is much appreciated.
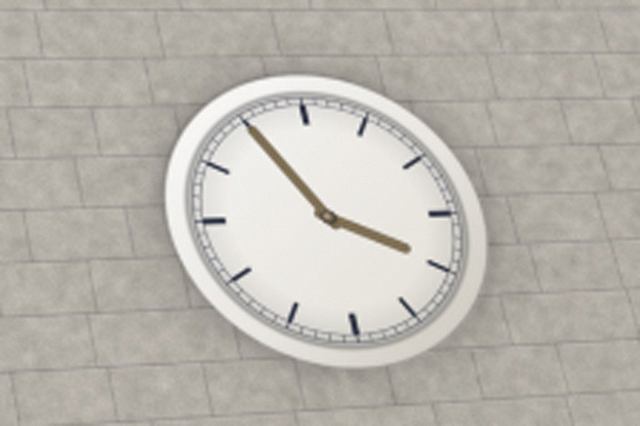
3:55
